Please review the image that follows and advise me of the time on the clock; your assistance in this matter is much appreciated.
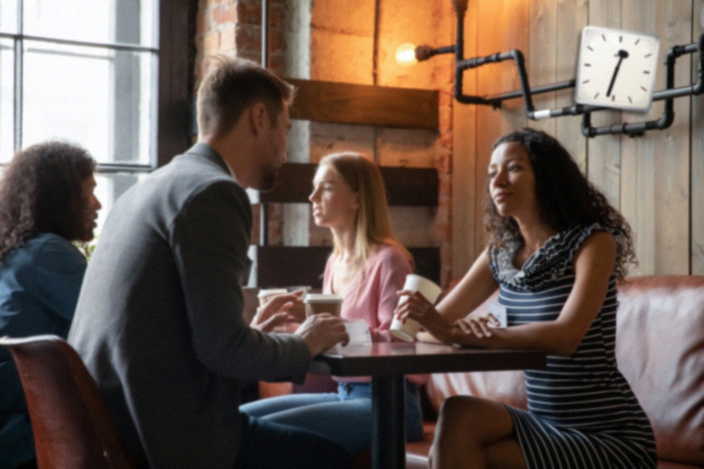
12:32
